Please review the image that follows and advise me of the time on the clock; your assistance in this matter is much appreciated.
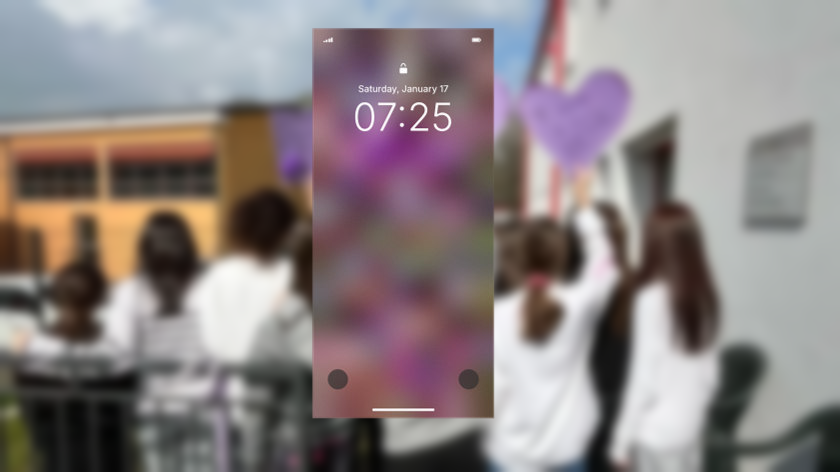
7:25
